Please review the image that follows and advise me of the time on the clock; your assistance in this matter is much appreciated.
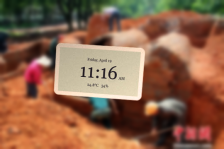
11:16
